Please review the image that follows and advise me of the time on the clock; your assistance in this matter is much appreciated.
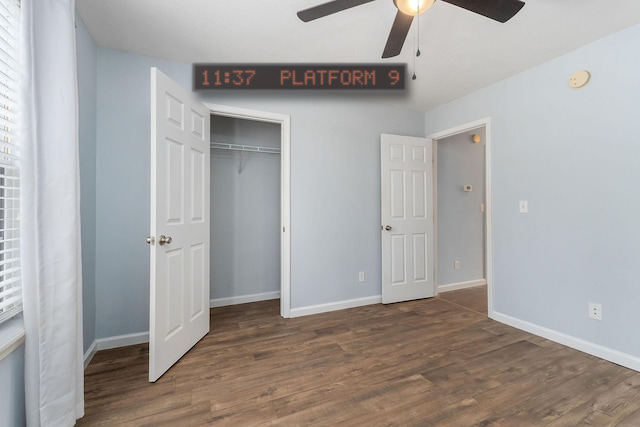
11:37
